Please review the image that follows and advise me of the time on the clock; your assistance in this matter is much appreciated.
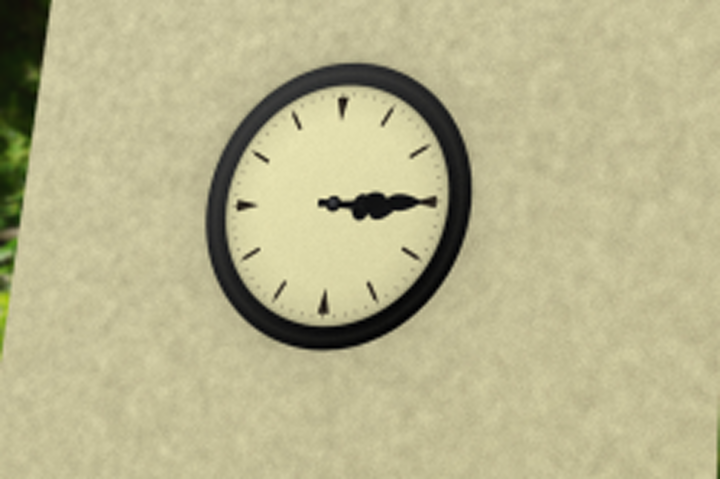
3:15
